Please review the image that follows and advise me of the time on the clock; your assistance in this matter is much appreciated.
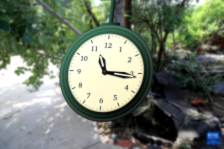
11:16
